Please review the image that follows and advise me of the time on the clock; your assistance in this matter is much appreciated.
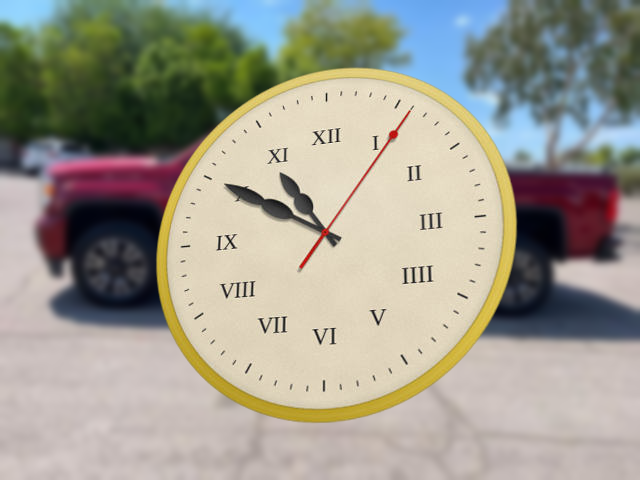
10:50:06
